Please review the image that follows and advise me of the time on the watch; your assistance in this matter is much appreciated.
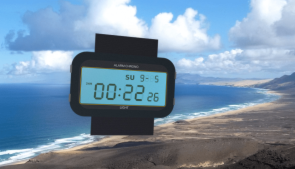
0:22:26
